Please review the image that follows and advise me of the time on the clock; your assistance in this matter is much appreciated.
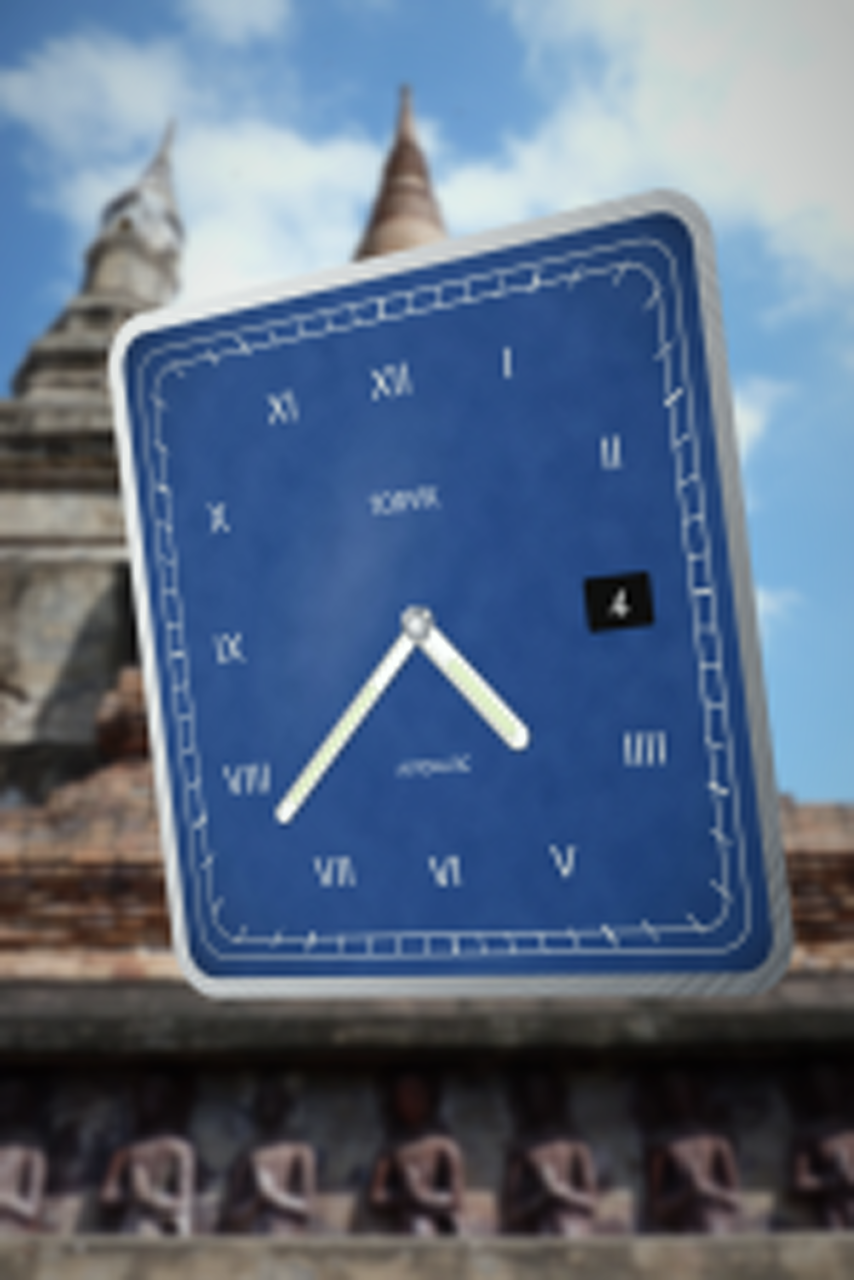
4:38
